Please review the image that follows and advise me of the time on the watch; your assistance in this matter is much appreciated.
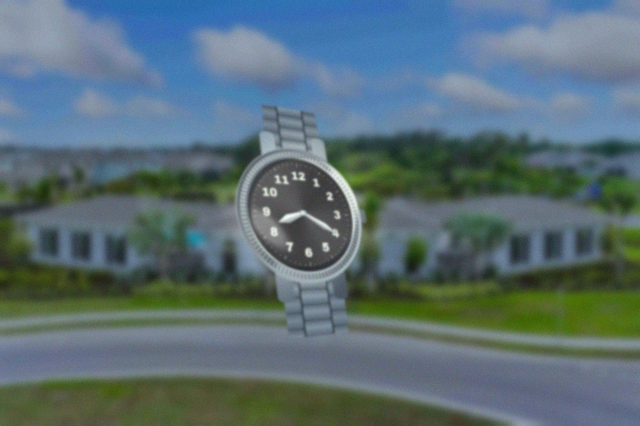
8:20
